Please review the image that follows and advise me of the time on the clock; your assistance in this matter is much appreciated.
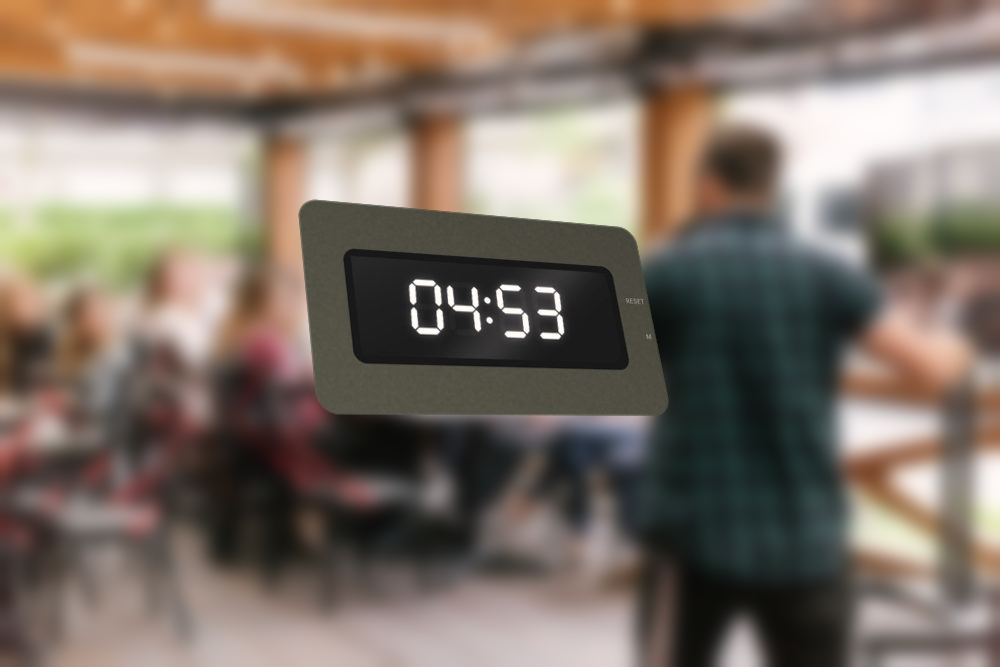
4:53
